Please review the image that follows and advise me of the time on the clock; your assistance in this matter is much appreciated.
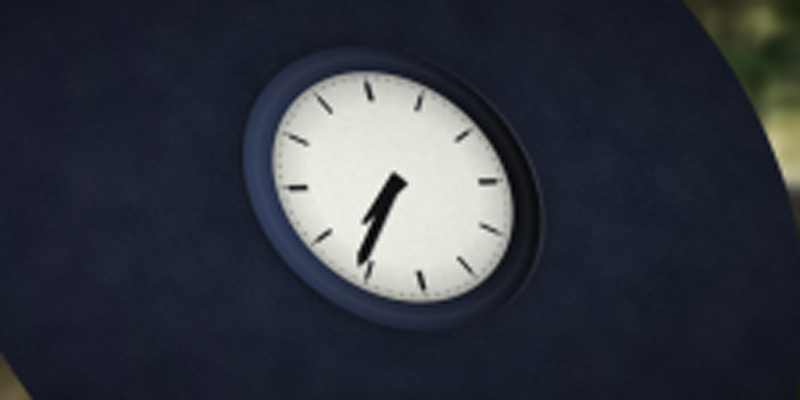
7:36
